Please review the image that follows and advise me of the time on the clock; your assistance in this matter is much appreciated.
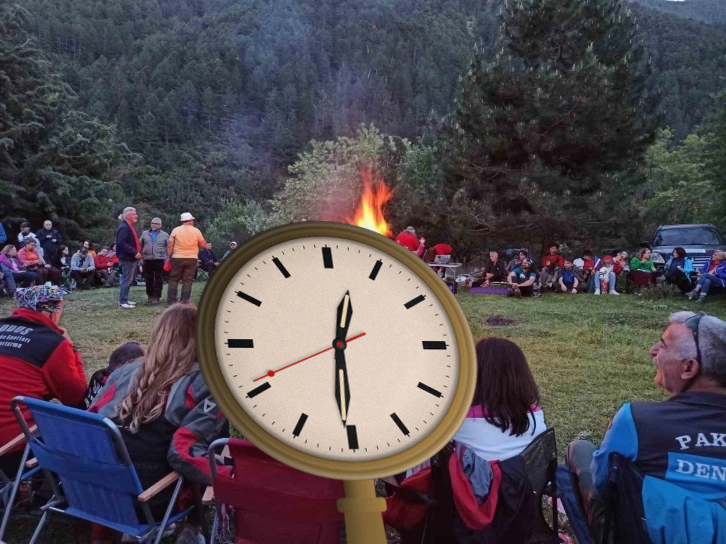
12:30:41
